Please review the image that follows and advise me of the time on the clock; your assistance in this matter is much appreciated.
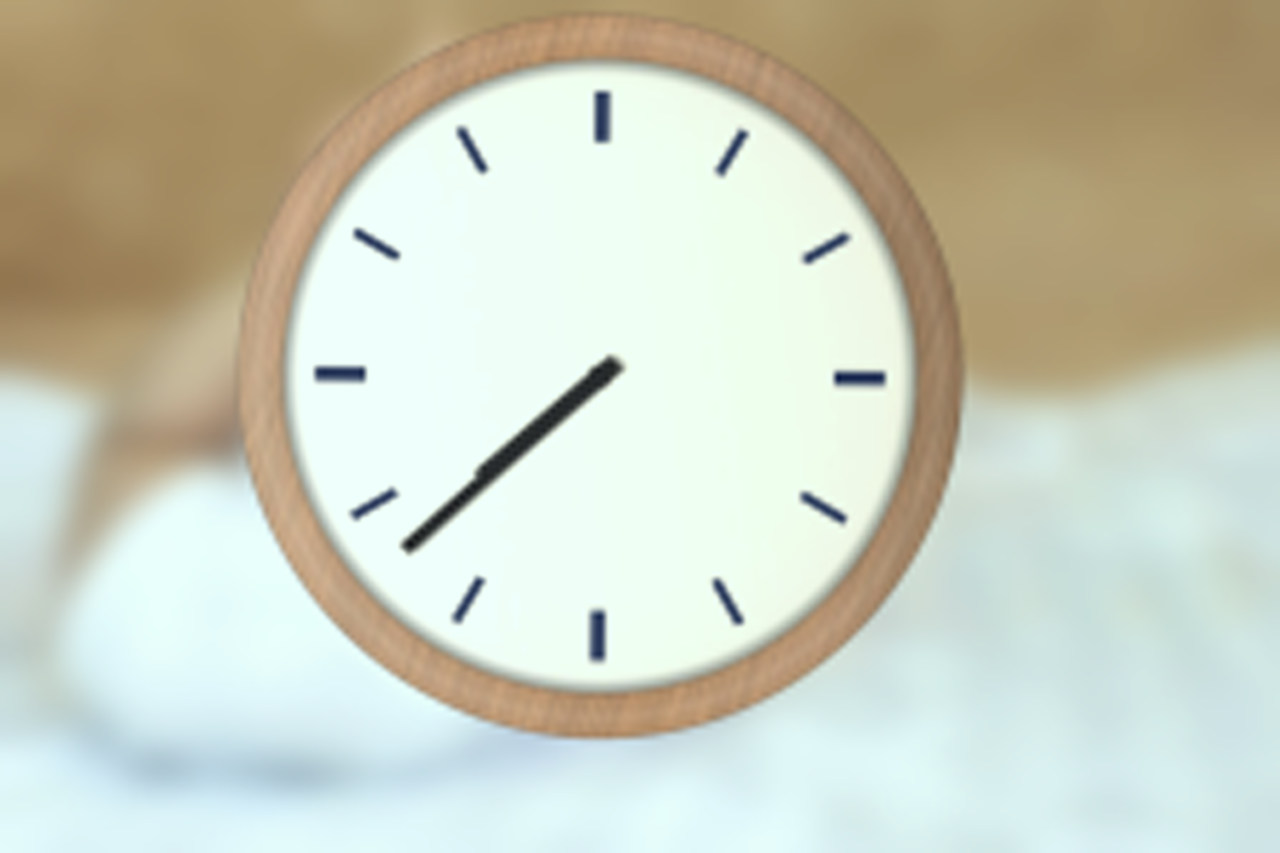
7:38
